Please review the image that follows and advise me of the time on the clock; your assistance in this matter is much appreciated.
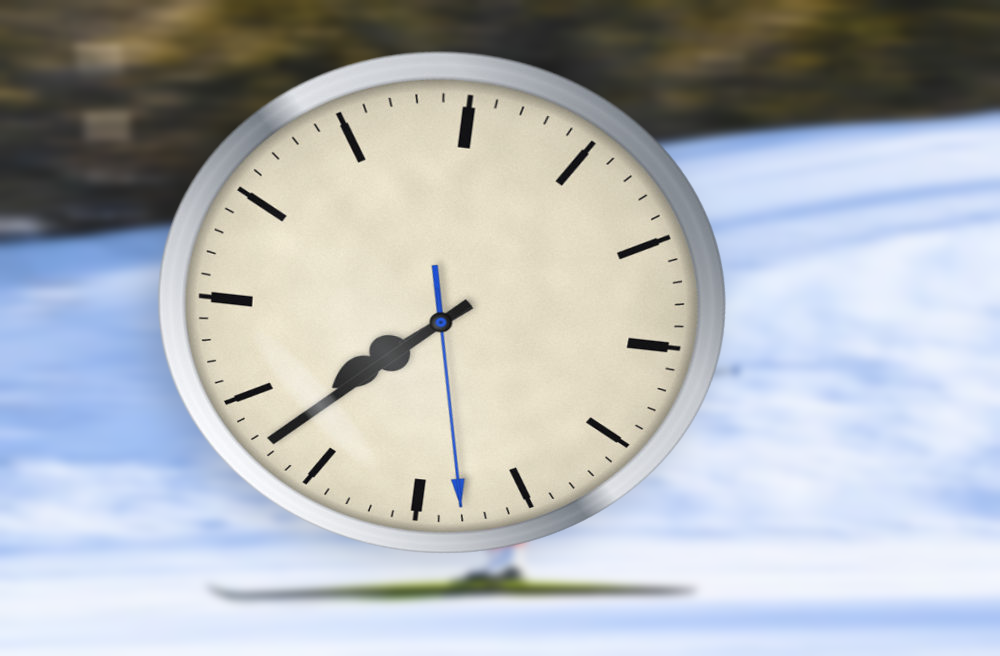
7:37:28
